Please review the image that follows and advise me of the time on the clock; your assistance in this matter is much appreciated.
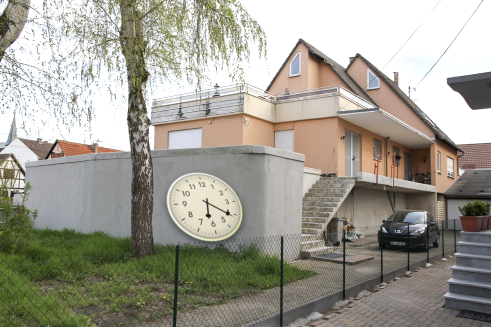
6:21
